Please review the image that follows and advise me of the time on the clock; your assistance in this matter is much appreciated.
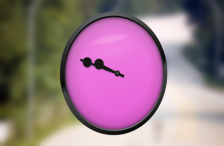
9:48
